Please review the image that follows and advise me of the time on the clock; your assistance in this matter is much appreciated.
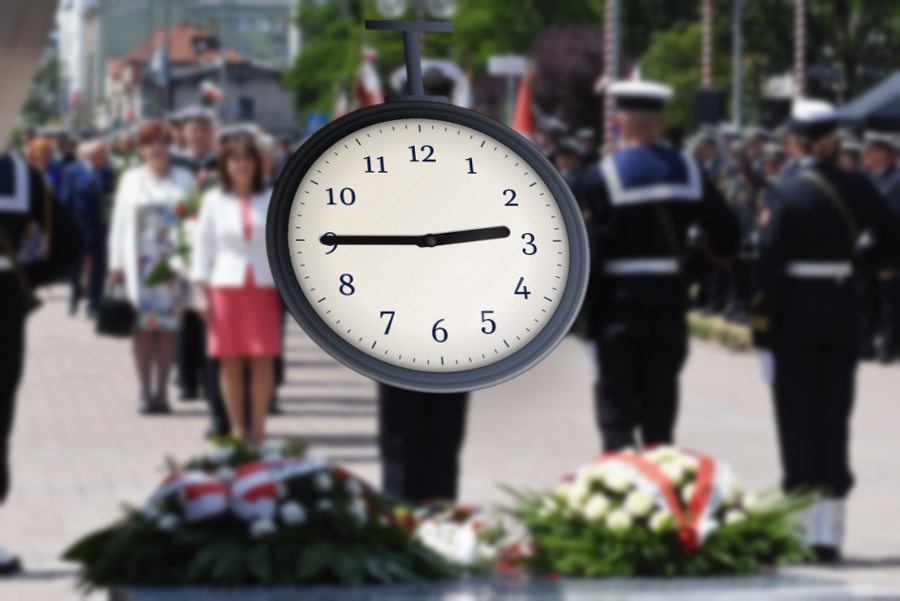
2:45
